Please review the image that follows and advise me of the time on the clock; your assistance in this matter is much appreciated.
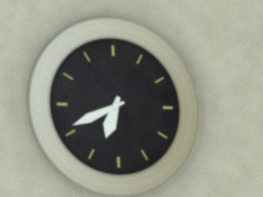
6:41
